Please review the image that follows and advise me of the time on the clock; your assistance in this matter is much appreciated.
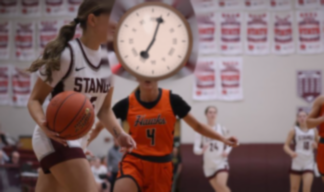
7:03
